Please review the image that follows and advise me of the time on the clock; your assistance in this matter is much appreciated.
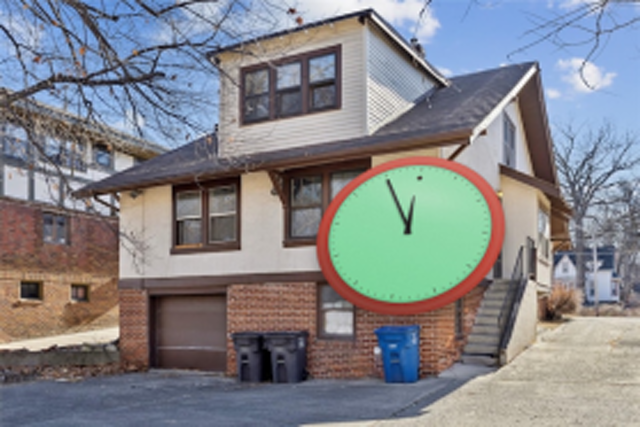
11:55
